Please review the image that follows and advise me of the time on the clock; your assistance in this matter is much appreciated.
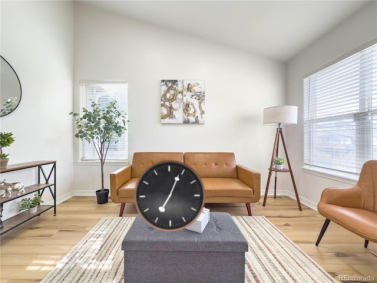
7:04
